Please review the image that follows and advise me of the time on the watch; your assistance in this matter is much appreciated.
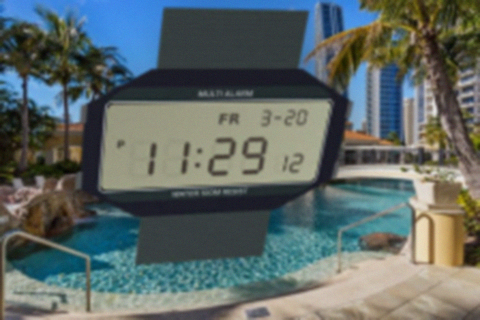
11:29:12
